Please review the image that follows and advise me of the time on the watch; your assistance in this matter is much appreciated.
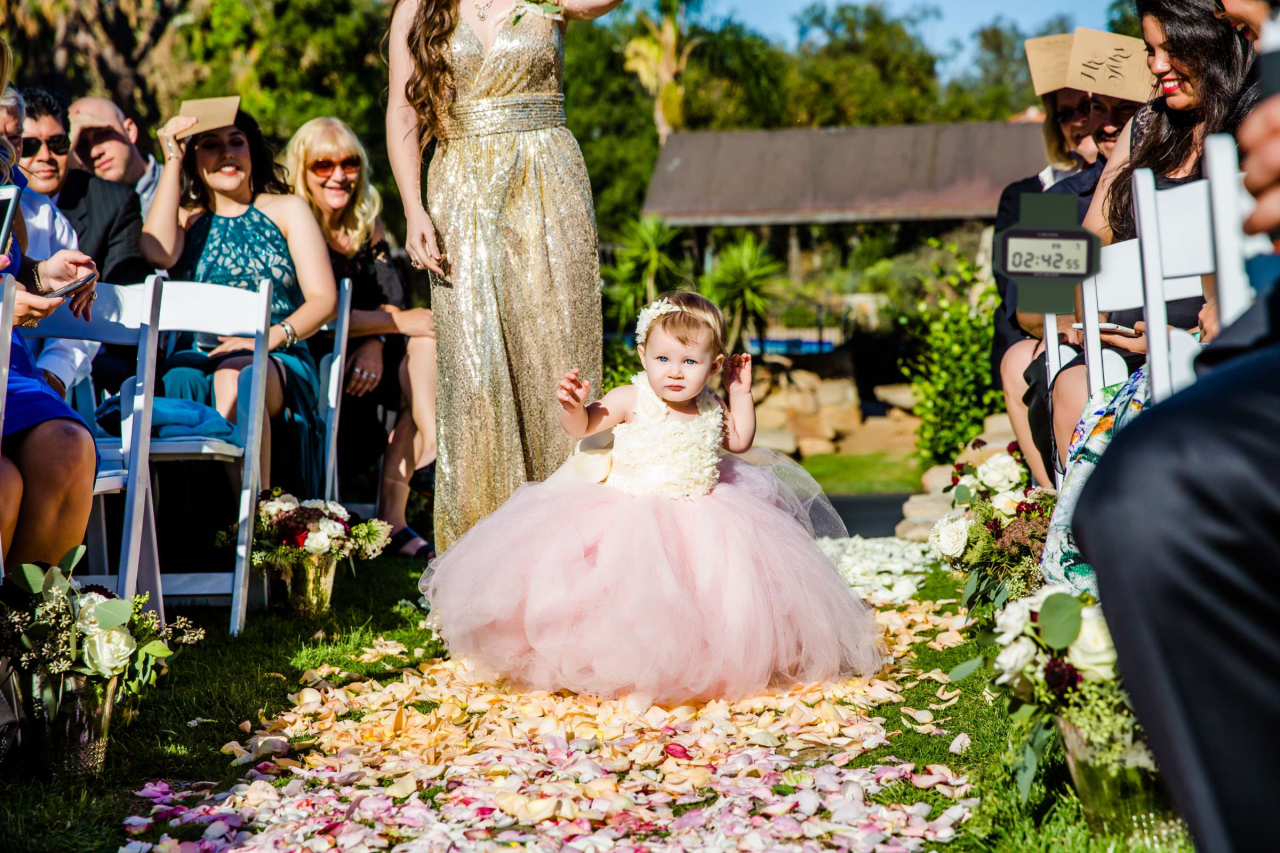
2:42
